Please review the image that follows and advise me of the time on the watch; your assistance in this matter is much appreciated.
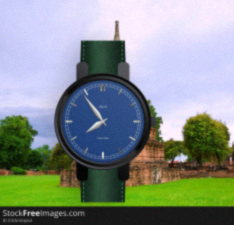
7:54
